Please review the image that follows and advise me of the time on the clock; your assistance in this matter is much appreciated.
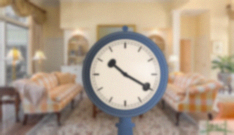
10:20
